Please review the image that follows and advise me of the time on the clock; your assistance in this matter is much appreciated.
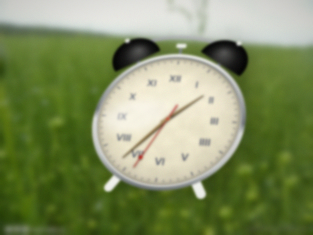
1:36:34
